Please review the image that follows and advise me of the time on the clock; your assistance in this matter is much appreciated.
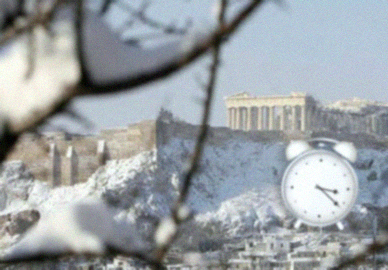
3:22
